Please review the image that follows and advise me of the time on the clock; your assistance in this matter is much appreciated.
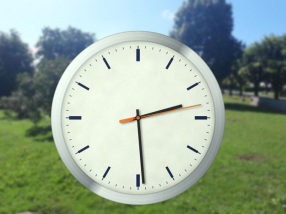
2:29:13
